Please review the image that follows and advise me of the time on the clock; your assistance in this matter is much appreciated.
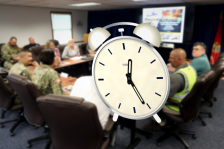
12:26
